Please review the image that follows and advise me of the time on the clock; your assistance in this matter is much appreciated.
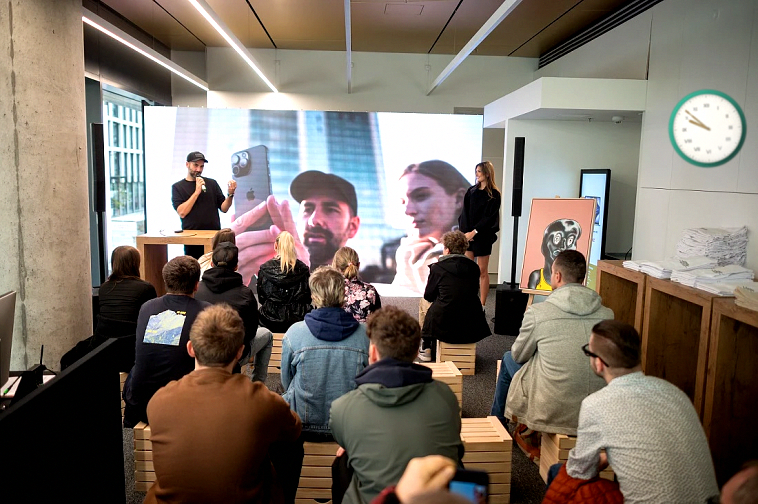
9:52
